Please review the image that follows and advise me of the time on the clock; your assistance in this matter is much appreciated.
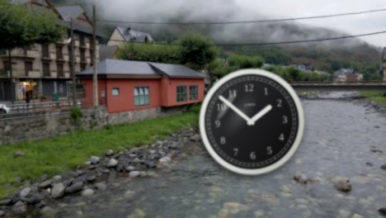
1:52
